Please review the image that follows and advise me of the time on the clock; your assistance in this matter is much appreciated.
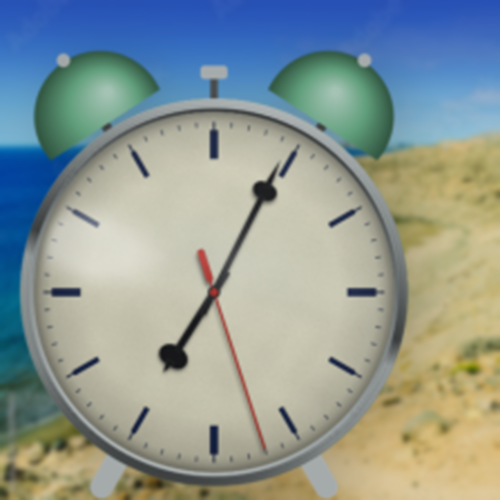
7:04:27
